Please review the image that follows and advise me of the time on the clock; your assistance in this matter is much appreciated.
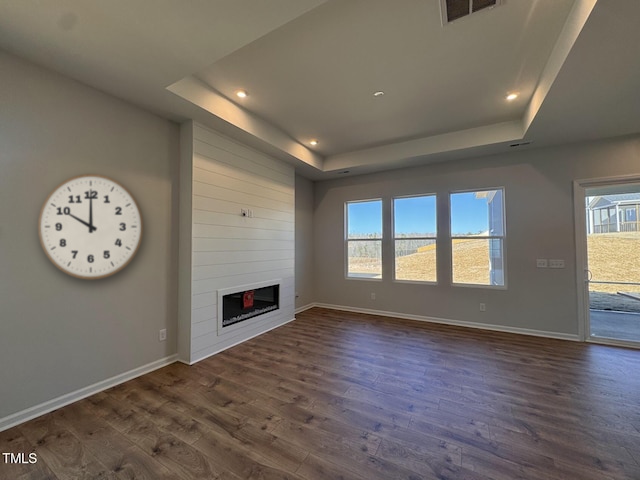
10:00
